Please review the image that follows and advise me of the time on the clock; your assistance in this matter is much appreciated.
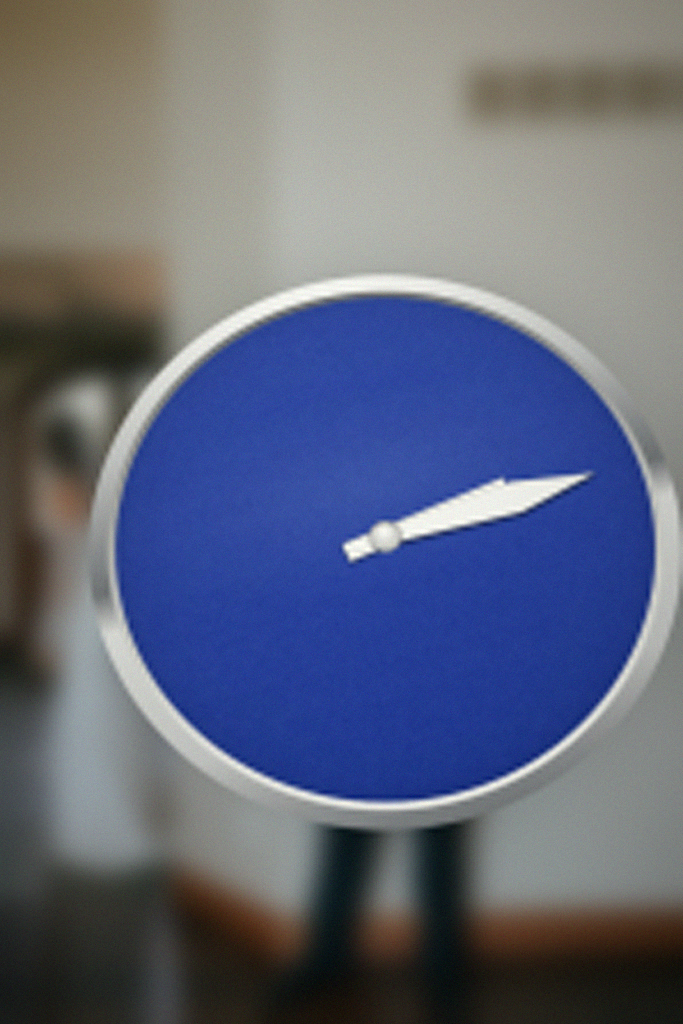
2:12
